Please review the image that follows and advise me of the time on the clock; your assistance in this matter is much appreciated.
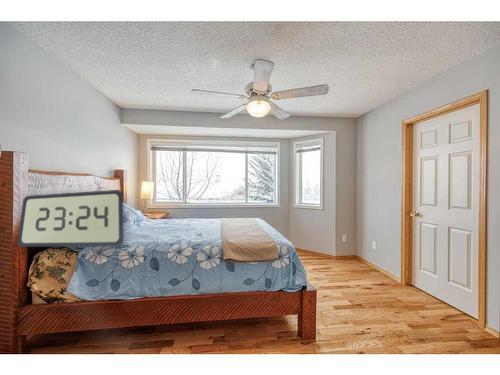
23:24
